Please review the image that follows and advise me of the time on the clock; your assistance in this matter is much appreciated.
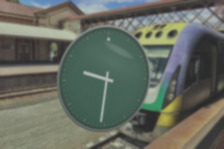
9:31
